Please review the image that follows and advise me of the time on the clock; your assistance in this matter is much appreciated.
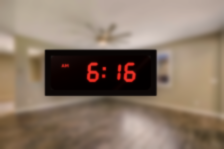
6:16
